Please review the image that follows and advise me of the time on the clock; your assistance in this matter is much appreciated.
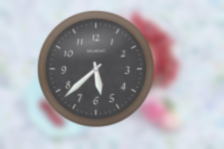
5:38
